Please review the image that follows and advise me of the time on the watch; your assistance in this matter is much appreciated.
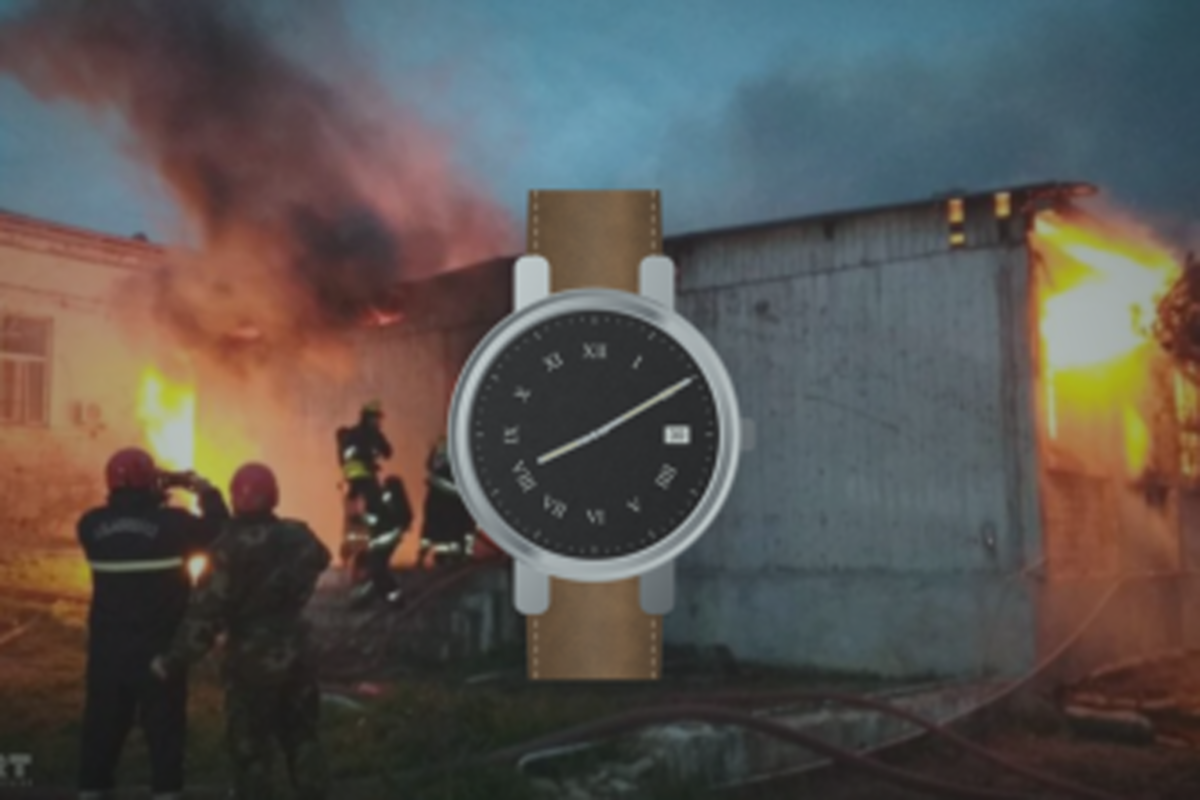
8:10
